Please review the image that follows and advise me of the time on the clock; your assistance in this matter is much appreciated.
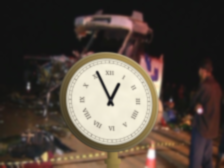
12:56
